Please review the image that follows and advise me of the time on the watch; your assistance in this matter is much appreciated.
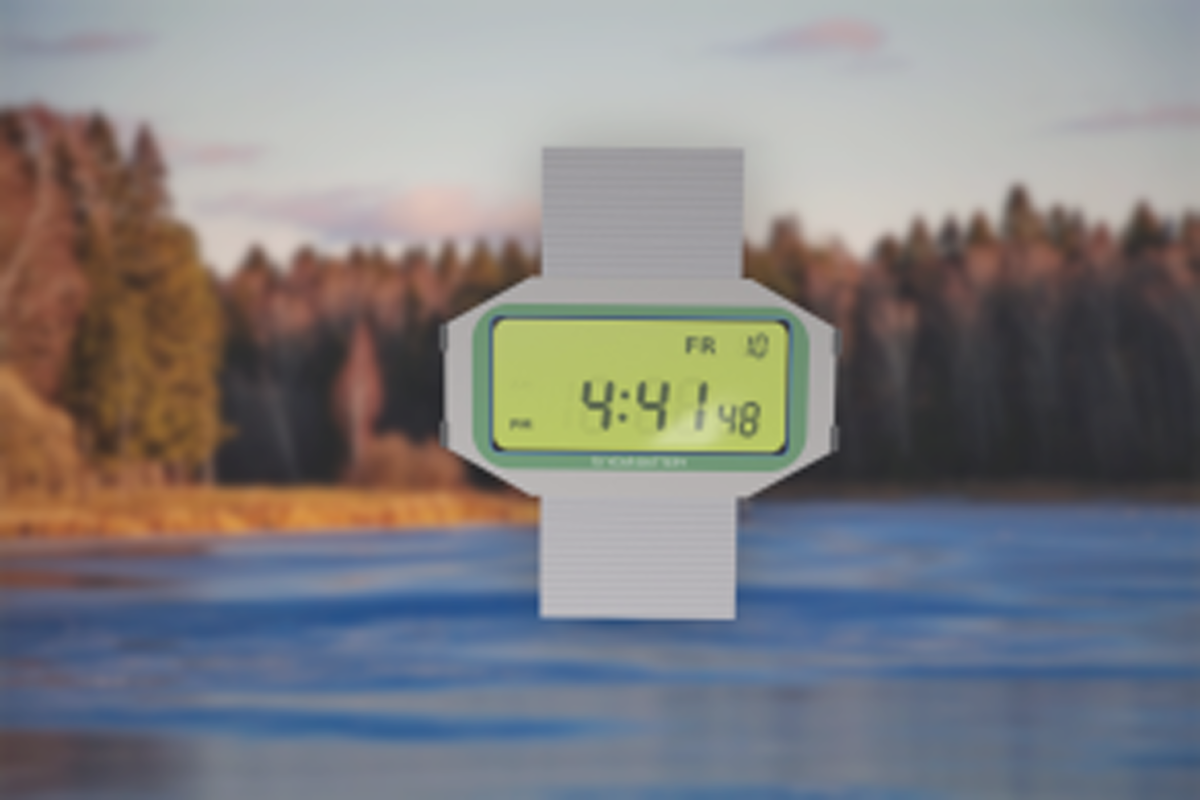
4:41:48
